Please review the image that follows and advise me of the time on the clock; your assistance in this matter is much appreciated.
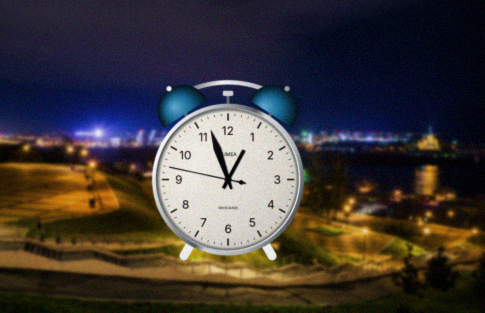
12:56:47
